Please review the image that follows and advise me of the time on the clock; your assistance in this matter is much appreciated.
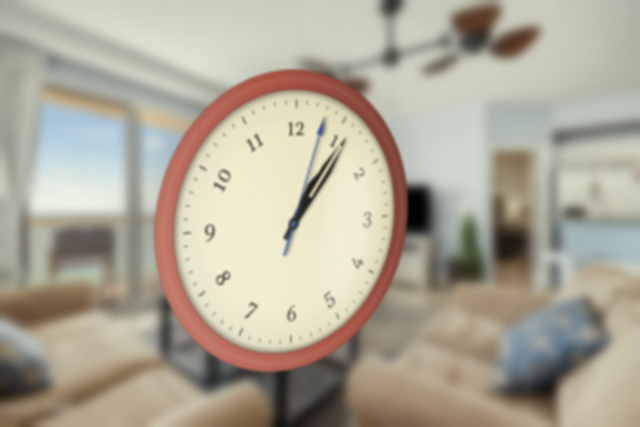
1:06:03
